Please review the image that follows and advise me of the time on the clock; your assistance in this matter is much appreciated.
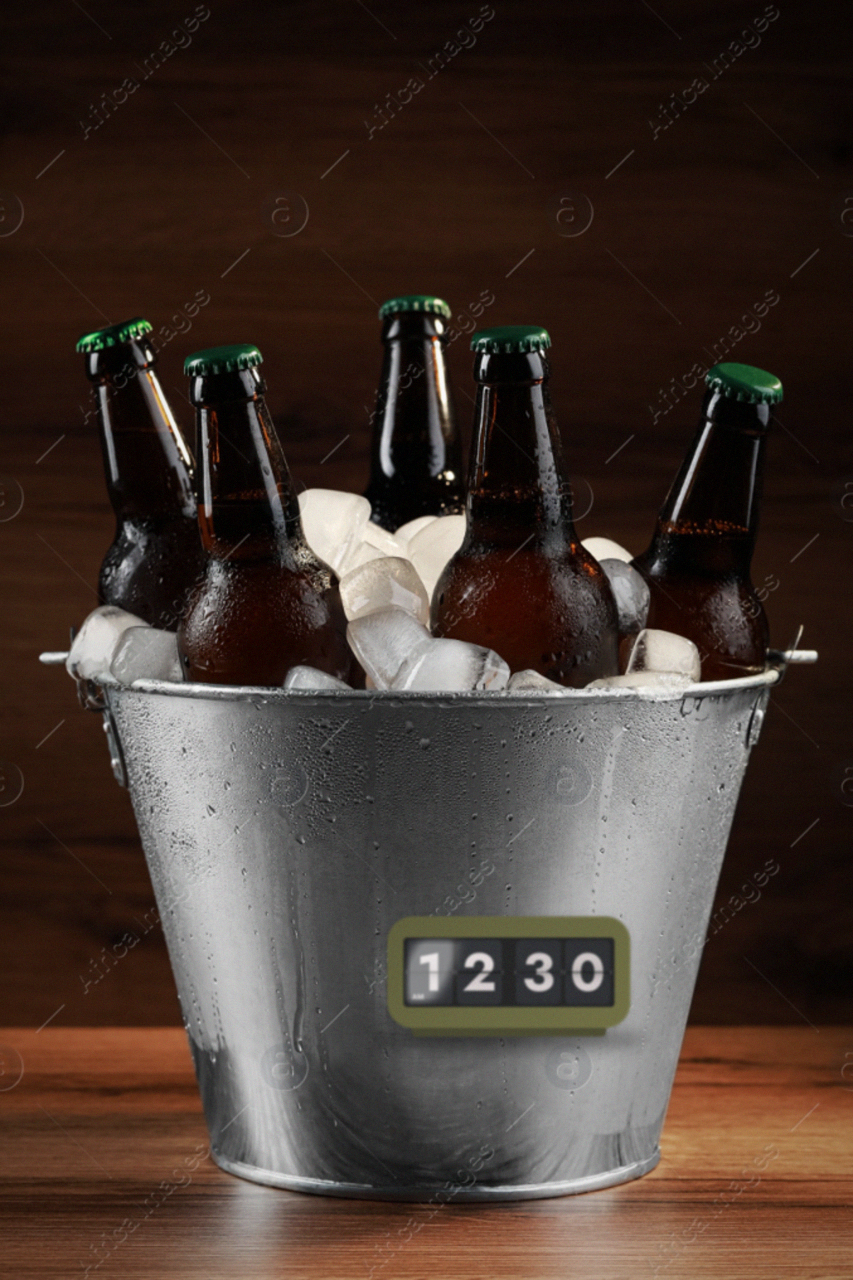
12:30
